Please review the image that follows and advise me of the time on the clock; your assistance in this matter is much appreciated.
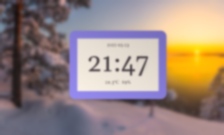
21:47
